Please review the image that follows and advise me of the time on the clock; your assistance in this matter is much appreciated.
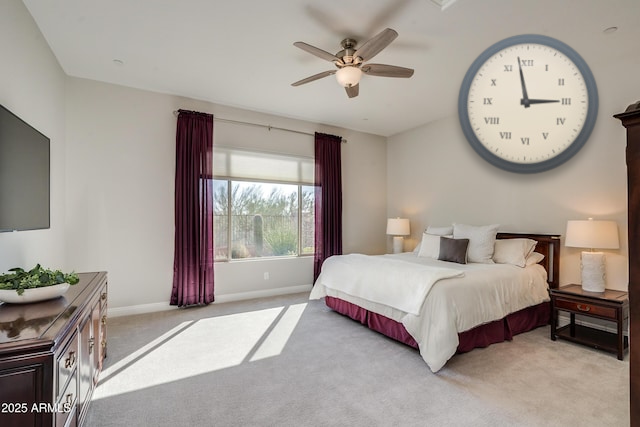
2:58
